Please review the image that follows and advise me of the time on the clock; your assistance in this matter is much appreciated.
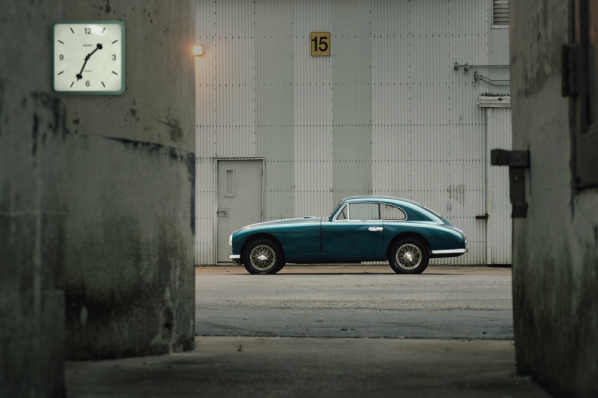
1:34
